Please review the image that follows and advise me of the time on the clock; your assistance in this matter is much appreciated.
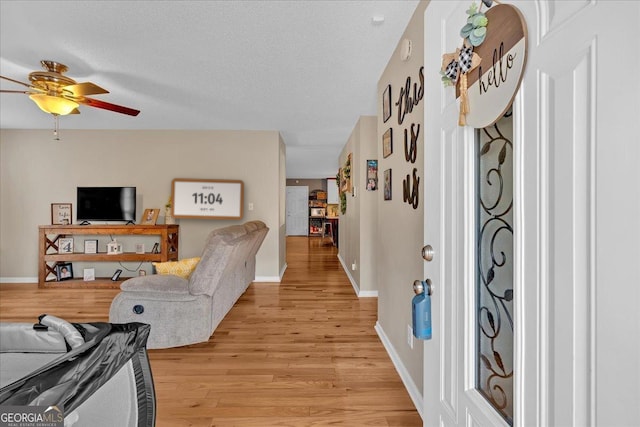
11:04
